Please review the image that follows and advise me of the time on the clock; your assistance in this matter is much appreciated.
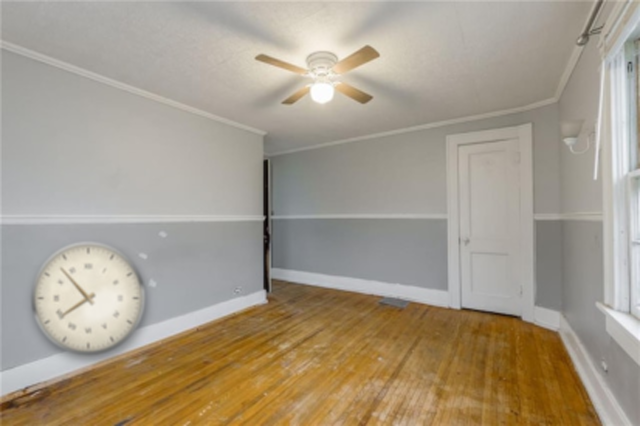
7:53
